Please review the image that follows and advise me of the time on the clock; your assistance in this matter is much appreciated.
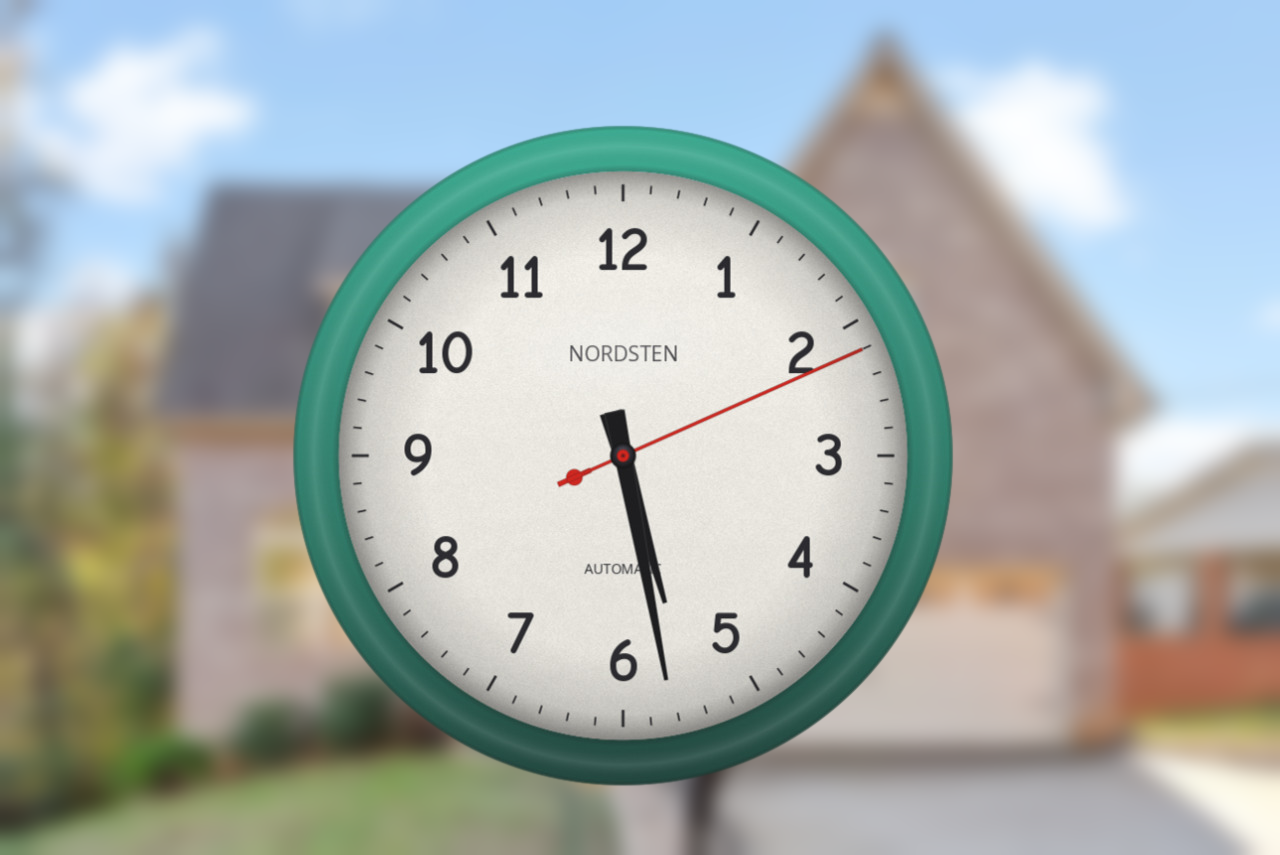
5:28:11
